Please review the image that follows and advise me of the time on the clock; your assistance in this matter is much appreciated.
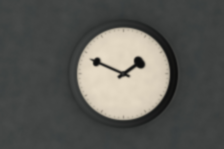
1:49
